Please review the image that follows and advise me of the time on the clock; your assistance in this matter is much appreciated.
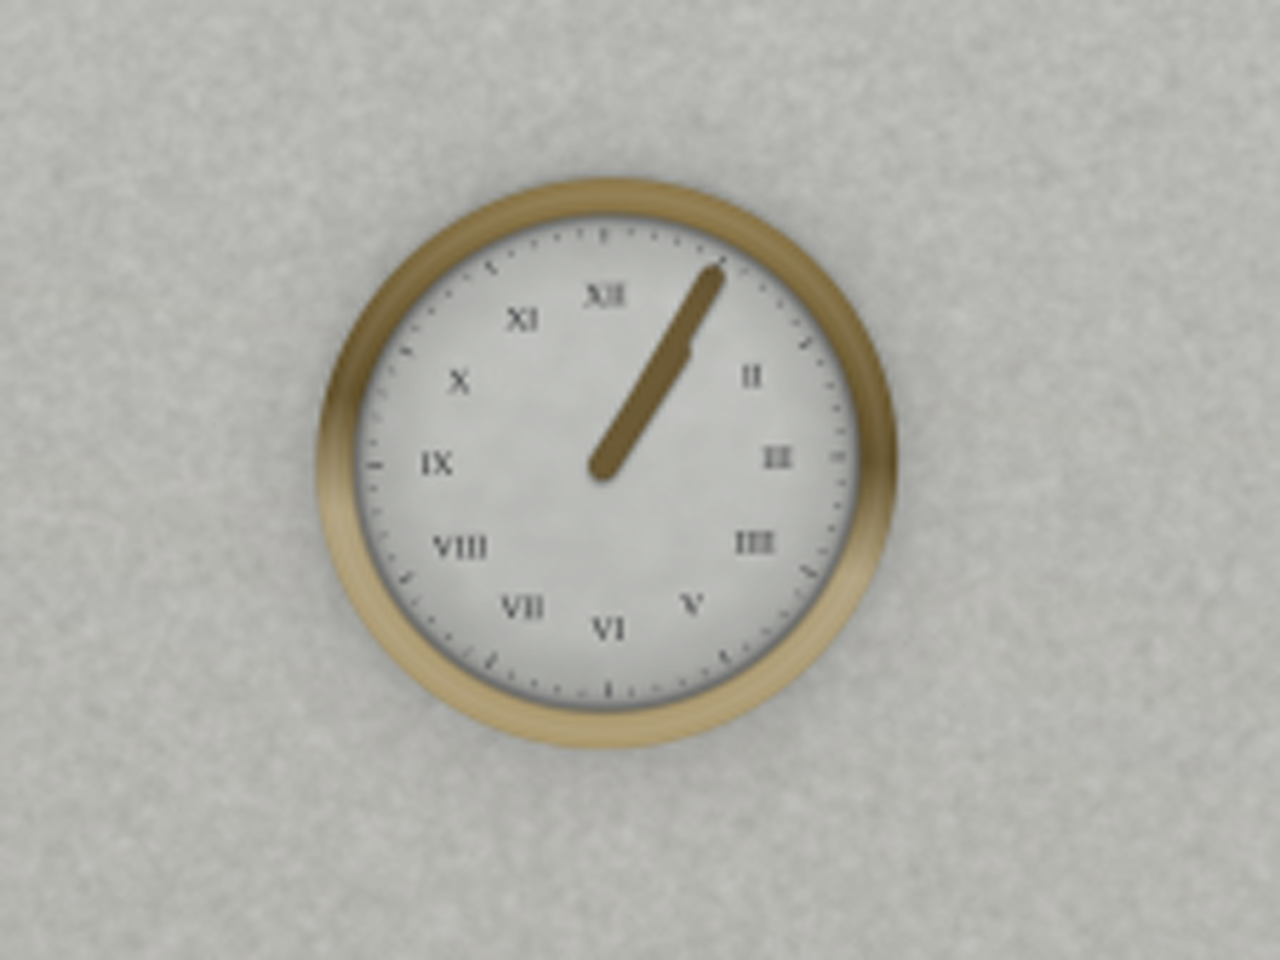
1:05
